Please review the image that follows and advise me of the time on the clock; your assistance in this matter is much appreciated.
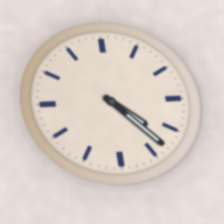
4:23
